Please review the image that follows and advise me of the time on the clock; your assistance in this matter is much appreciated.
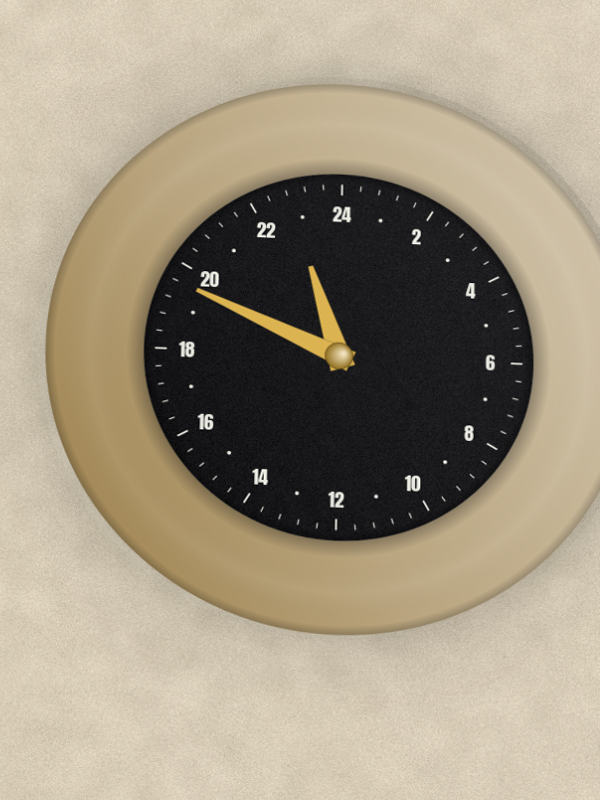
22:49
